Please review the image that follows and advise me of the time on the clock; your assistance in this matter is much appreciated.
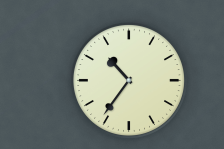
10:36
